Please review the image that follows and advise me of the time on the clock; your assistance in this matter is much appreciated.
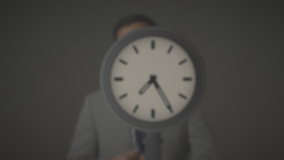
7:25
